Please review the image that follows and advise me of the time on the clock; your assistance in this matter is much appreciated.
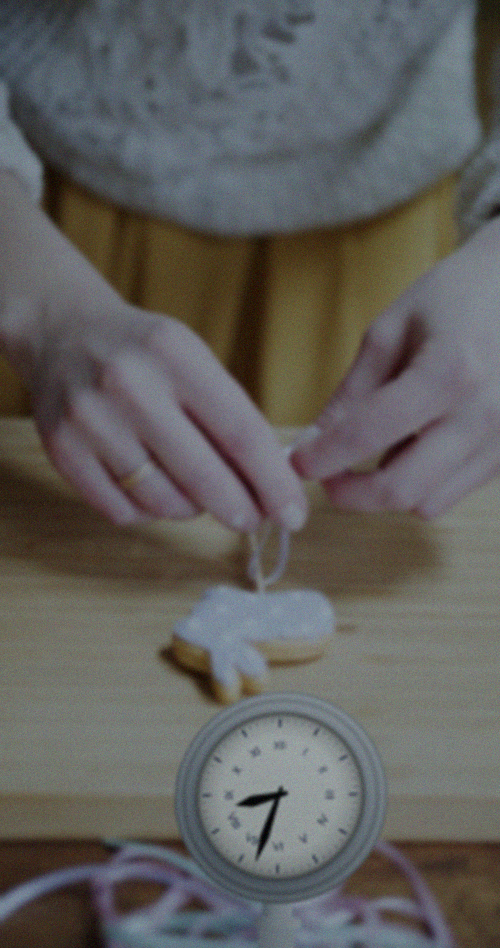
8:33
